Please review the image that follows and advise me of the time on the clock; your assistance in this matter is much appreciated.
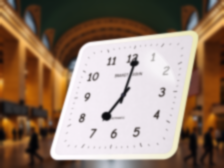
7:01
